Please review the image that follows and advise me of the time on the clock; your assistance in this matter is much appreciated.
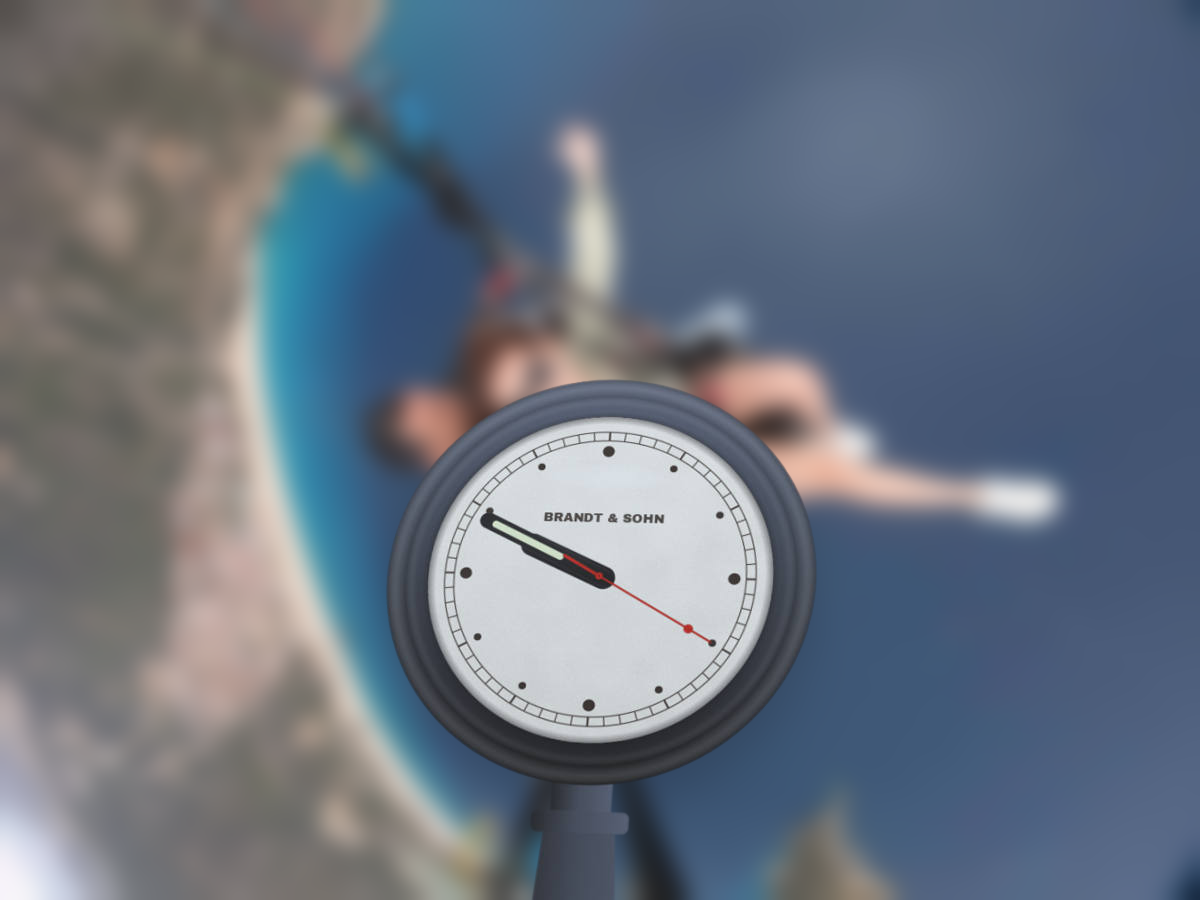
9:49:20
